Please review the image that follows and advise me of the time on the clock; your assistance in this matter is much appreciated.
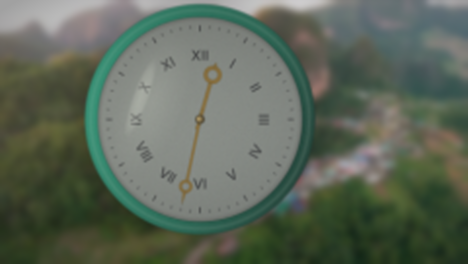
12:32
